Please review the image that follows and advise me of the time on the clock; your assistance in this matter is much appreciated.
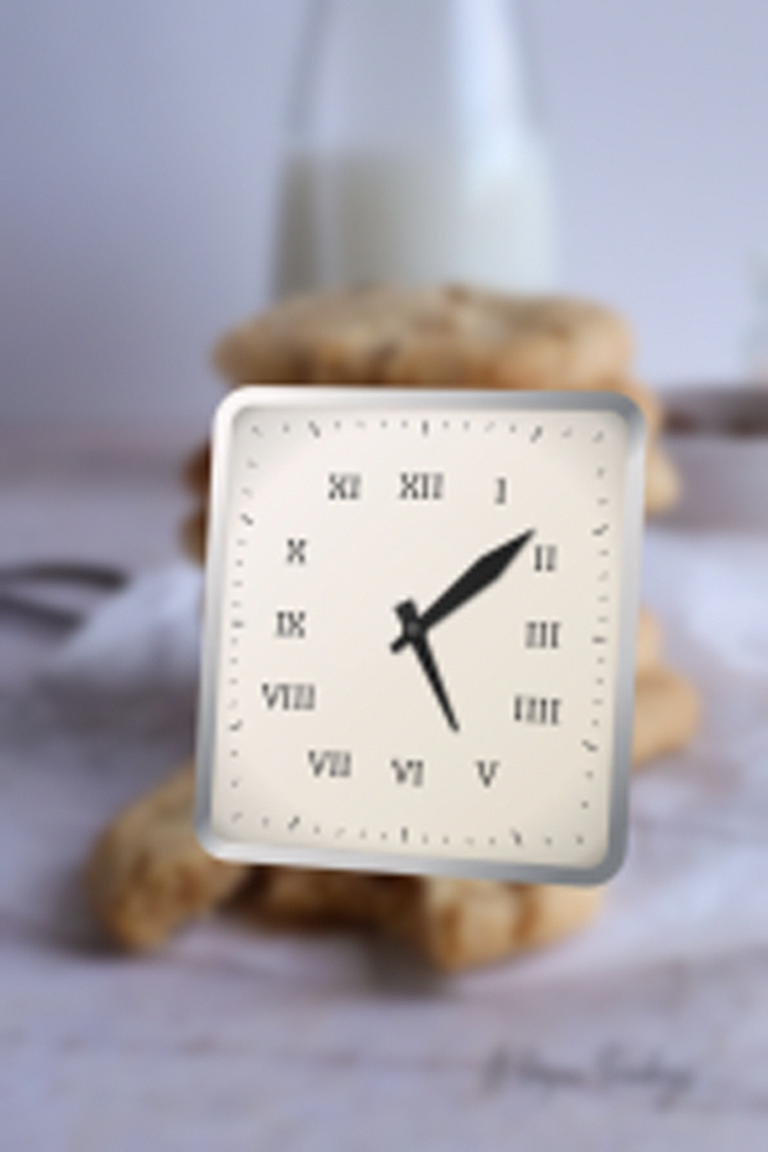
5:08
